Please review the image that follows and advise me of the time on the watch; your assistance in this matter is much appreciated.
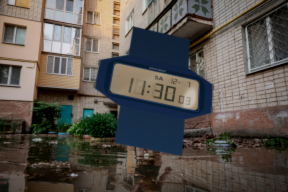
11:30
